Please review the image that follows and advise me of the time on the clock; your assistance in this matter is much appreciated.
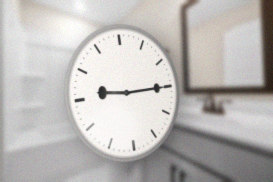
9:15
